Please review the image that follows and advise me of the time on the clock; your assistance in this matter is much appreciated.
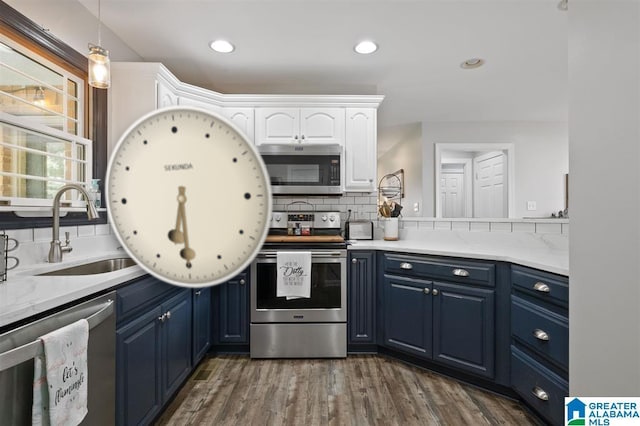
6:30
